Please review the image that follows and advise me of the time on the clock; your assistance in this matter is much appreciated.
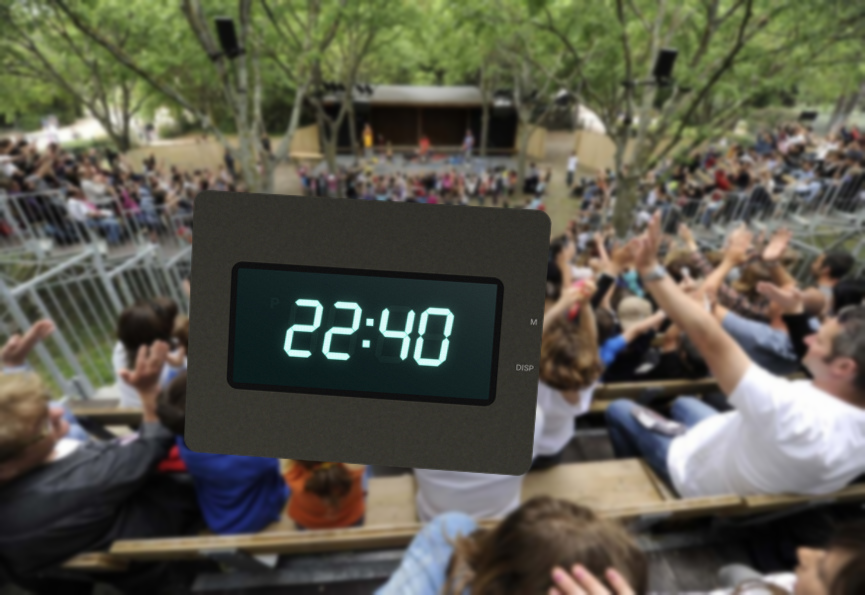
22:40
